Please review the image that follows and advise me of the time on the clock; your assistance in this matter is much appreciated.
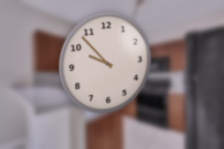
9:53
